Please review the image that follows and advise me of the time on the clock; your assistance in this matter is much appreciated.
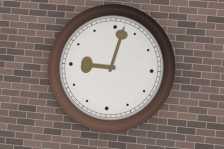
9:02
